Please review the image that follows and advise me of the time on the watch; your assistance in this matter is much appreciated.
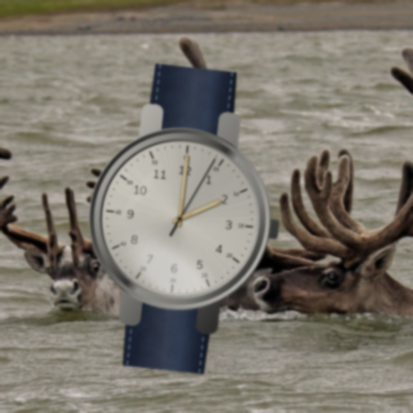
2:00:04
